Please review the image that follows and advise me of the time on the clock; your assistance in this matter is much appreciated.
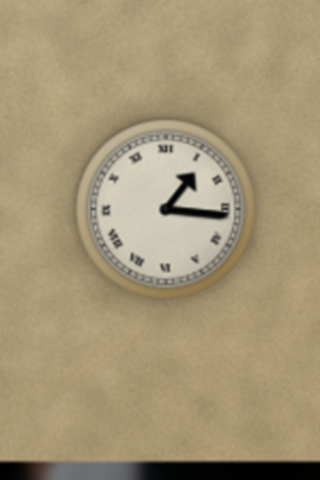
1:16
